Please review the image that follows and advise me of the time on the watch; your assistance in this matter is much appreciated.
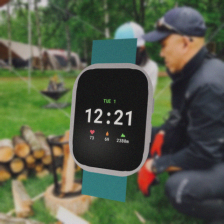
12:21
